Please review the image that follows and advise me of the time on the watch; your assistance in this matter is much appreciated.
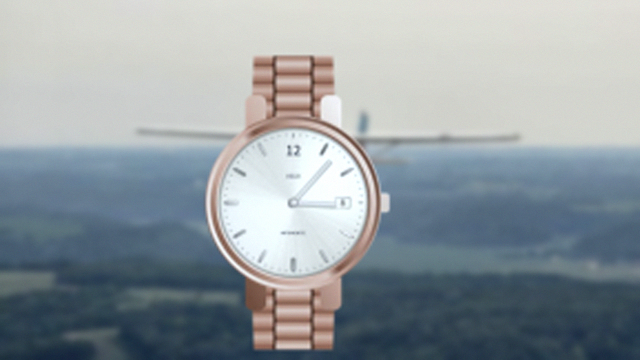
3:07
